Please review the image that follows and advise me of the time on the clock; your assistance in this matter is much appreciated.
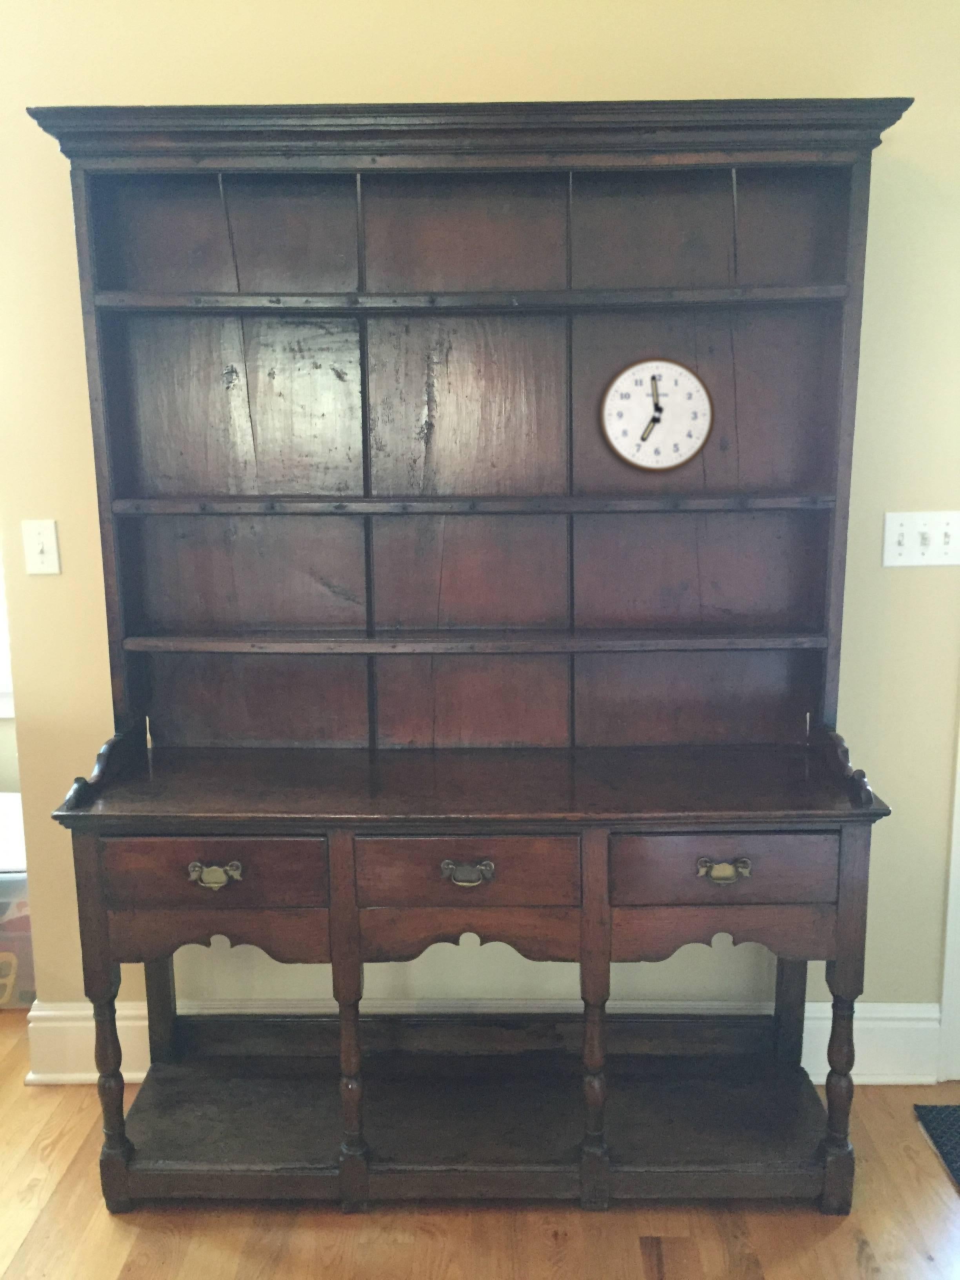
6:59
